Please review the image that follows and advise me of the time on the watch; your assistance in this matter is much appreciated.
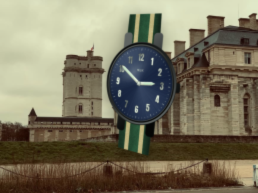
2:51
